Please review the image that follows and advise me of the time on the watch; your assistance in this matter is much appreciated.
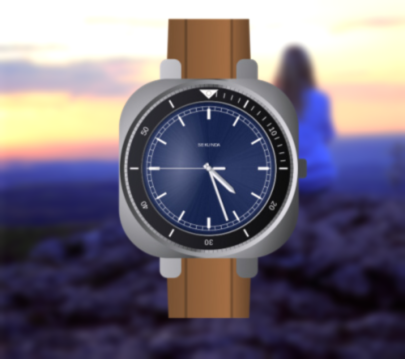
4:26:45
